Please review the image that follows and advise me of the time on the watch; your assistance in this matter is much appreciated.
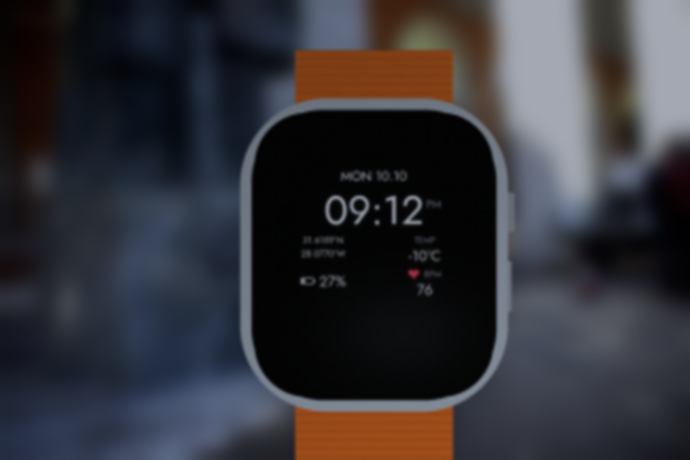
9:12
